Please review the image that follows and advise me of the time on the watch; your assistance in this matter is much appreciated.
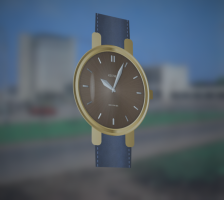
10:04
